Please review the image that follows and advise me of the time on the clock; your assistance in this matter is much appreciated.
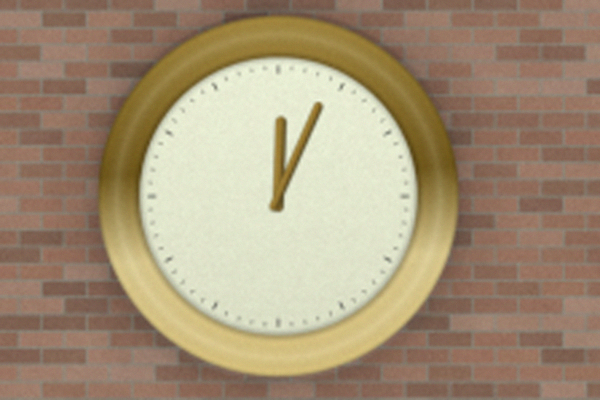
12:04
